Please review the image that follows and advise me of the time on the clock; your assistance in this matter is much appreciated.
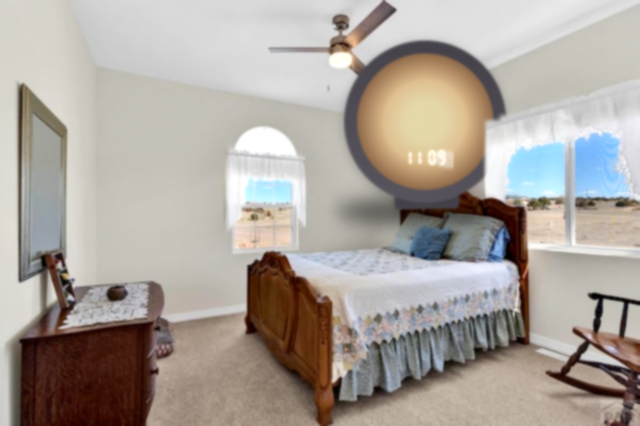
11:09
